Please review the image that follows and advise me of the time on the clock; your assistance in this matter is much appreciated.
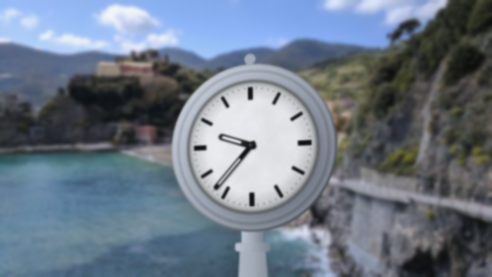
9:37
